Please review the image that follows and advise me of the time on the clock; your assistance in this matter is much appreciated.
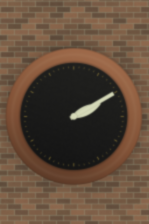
2:10
